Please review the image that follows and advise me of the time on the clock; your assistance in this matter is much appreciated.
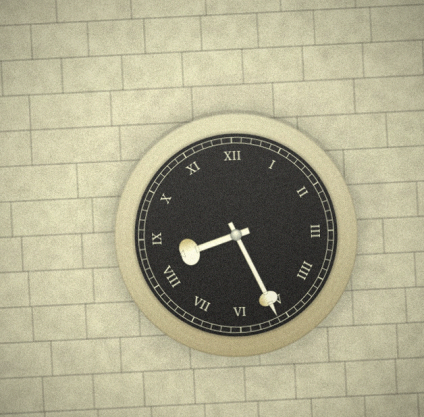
8:26
